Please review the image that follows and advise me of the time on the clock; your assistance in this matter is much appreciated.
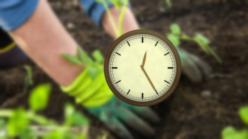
12:25
